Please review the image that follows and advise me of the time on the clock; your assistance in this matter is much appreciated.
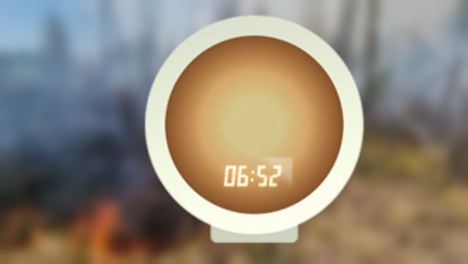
6:52
